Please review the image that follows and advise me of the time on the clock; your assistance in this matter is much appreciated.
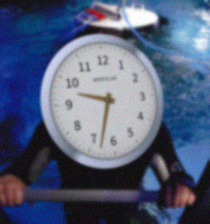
9:33
